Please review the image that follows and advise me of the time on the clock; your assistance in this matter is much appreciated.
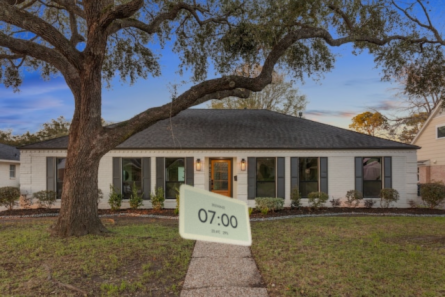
7:00
